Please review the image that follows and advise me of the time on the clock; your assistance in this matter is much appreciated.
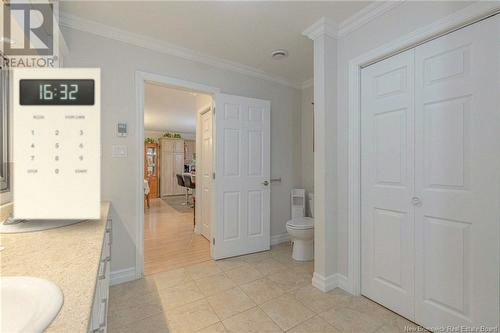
16:32
